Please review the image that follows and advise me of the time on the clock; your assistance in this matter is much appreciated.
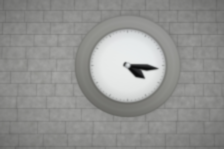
4:16
